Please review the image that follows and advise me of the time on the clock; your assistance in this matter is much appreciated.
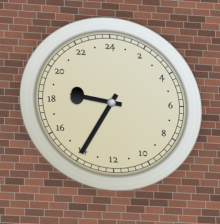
18:35
